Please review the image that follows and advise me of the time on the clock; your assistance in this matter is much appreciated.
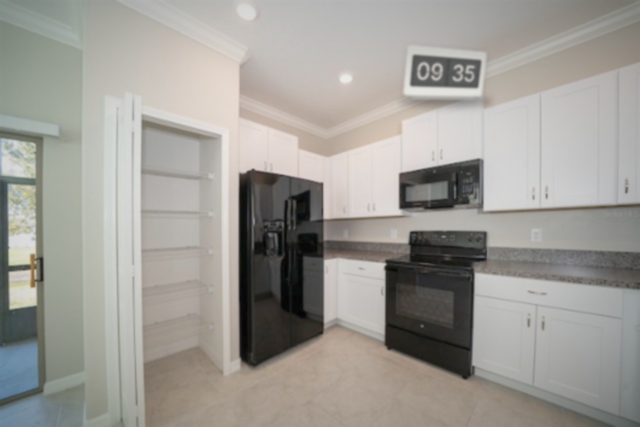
9:35
